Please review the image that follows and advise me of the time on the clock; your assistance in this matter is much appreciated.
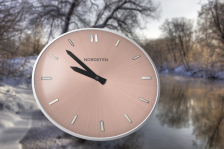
9:53
